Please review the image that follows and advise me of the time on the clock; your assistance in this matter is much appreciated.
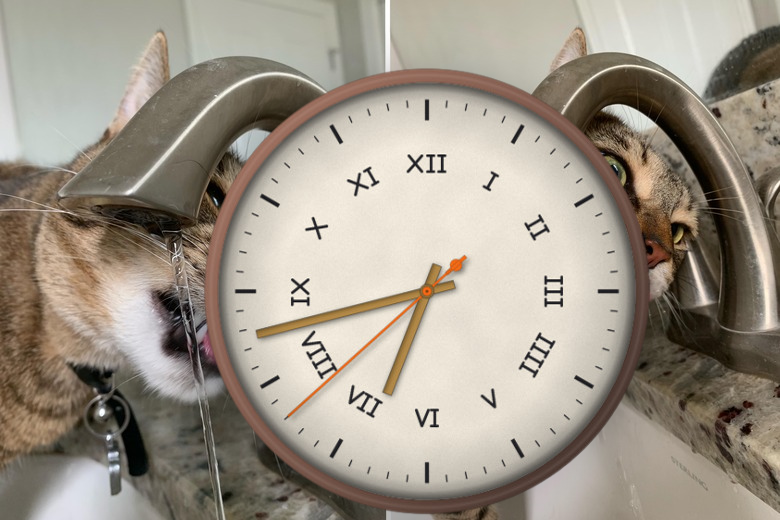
6:42:38
